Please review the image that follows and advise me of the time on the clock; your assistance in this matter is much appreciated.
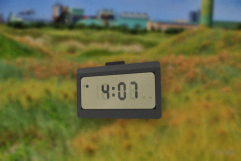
4:07
